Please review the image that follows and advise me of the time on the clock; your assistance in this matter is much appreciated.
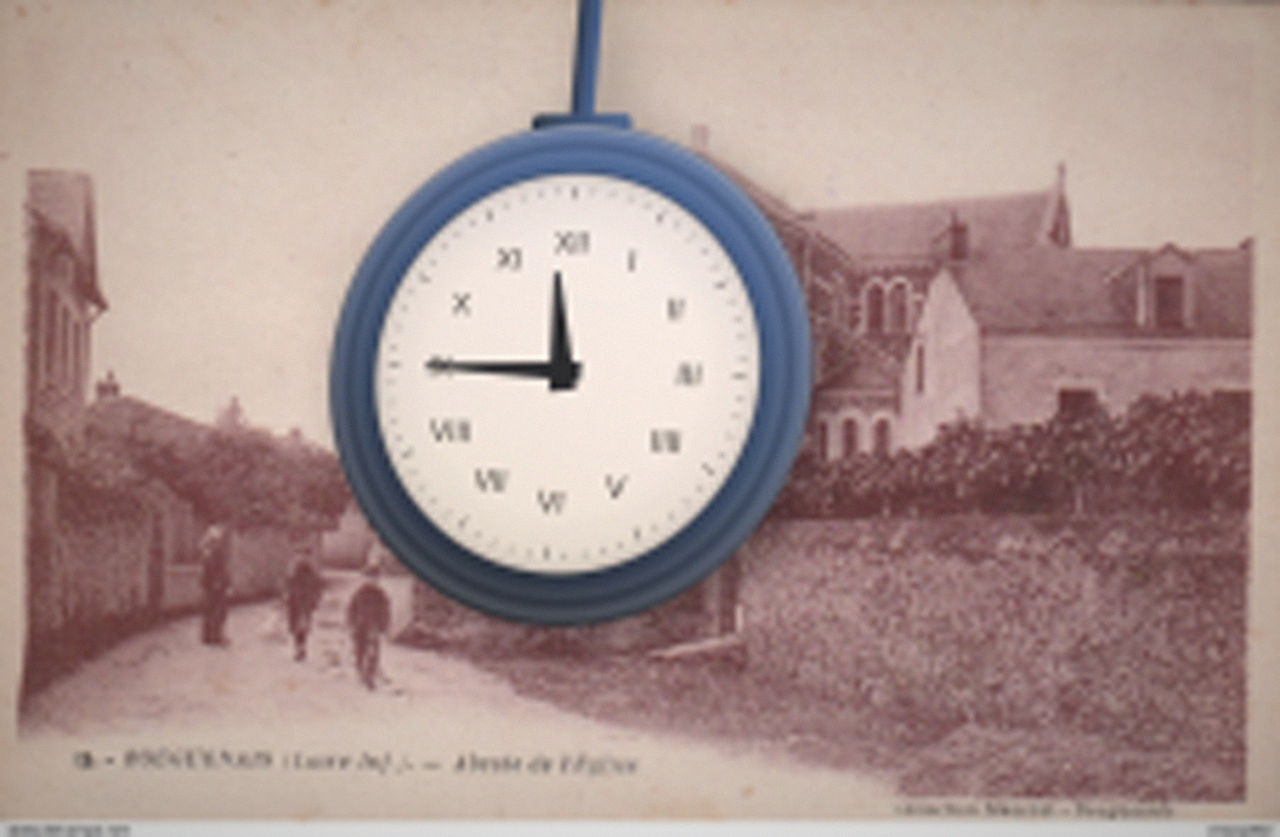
11:45
